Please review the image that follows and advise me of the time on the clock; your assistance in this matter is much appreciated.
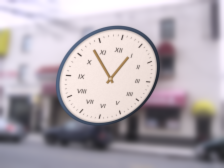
12:53
